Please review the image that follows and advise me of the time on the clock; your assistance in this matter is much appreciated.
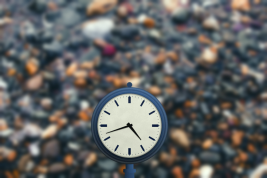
4:42
